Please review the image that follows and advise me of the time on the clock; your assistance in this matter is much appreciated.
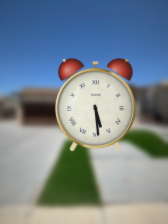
5:29
